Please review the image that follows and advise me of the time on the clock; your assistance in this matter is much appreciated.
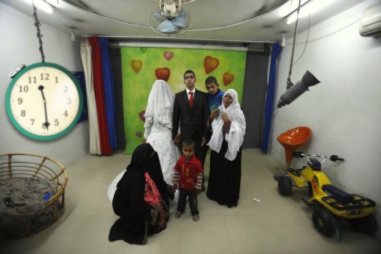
11:29
